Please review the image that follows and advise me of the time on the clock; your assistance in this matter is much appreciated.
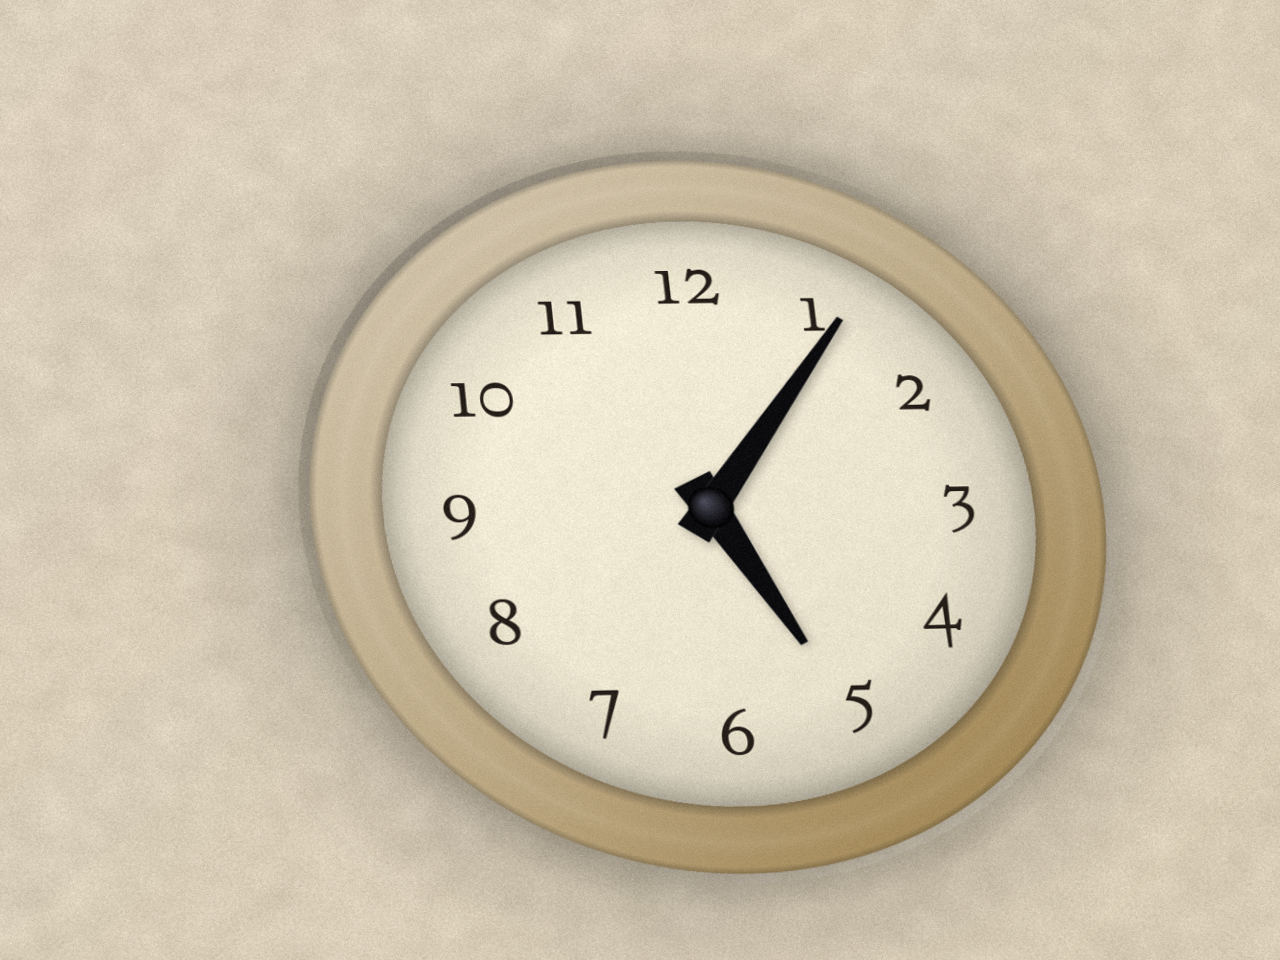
5:06
